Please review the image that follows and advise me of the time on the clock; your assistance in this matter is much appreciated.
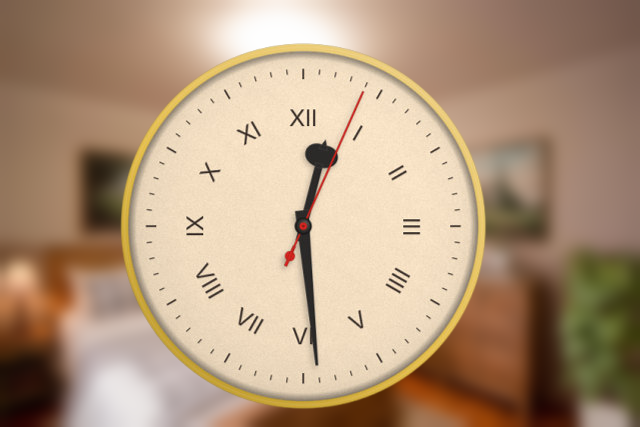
12:29:04
